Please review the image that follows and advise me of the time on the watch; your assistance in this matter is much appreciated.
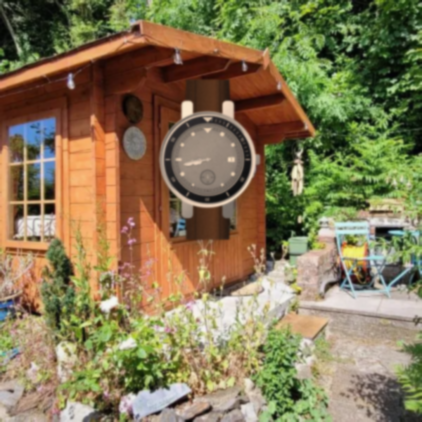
8:43
